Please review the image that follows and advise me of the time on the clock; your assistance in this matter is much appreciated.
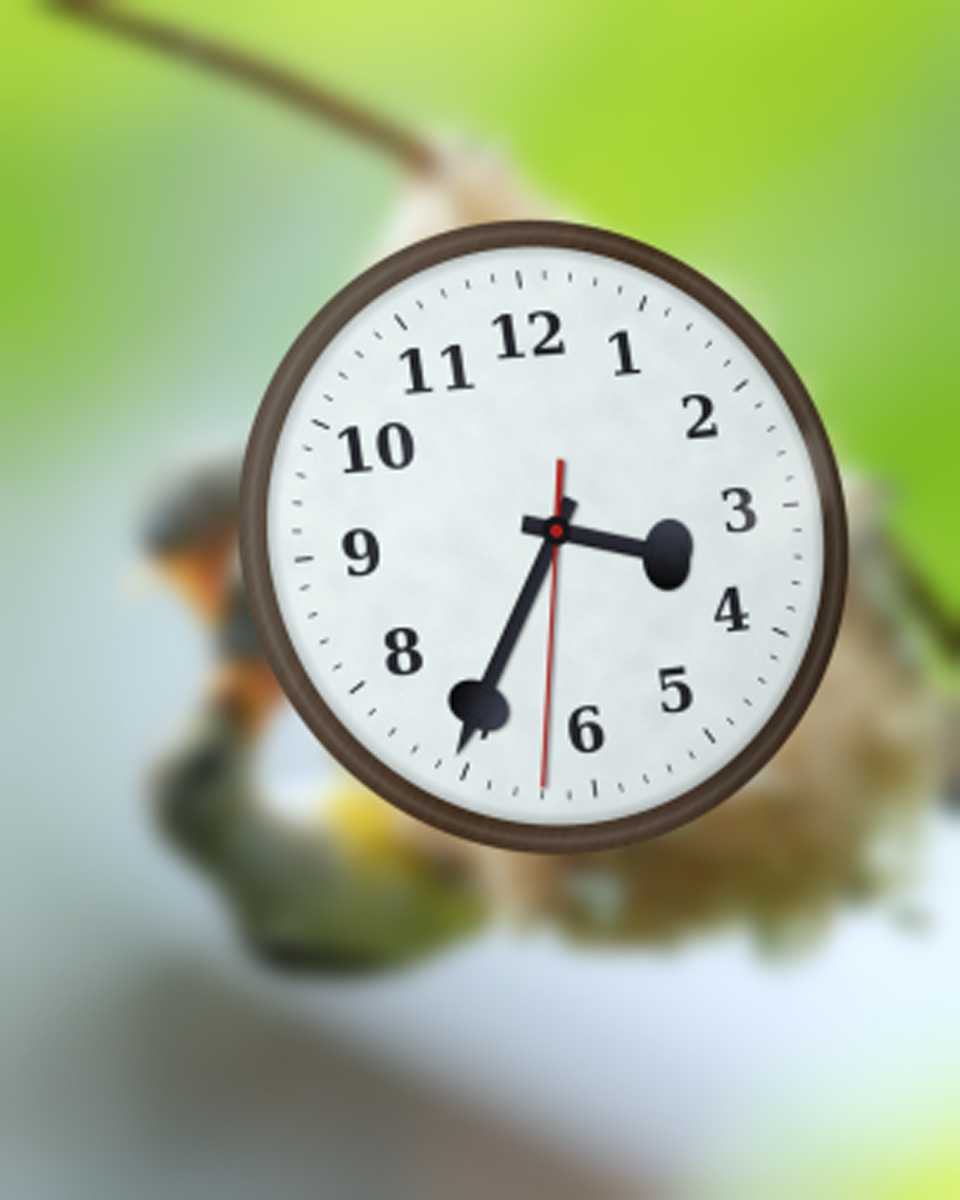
3:35:32
